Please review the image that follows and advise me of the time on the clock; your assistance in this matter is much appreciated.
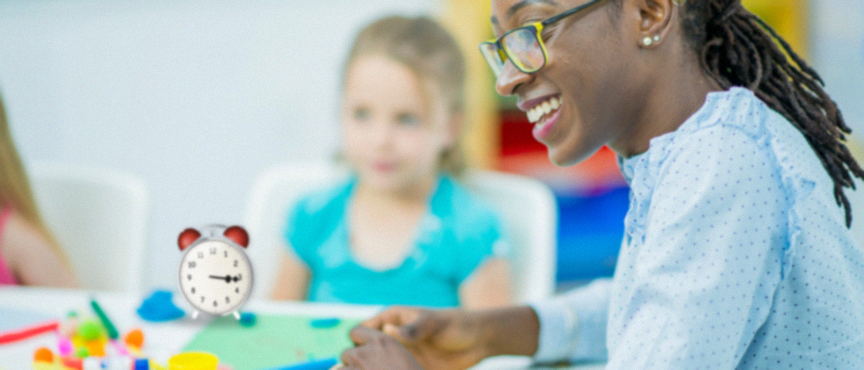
3:16
